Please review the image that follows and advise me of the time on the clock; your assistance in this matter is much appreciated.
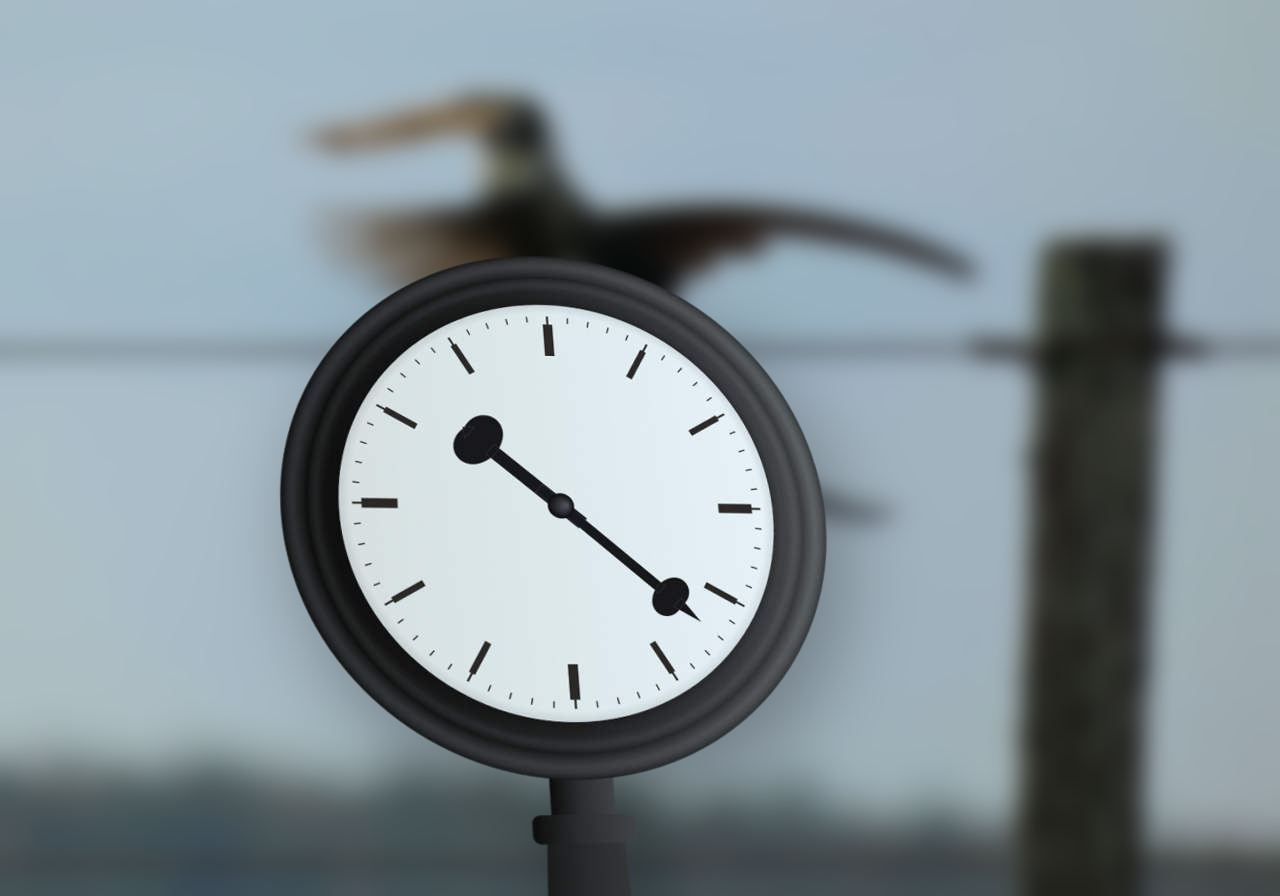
10:22
